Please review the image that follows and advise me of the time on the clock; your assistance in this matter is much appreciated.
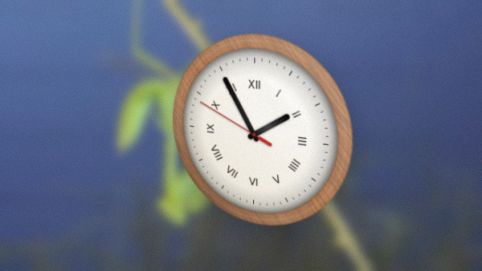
1:54:49
